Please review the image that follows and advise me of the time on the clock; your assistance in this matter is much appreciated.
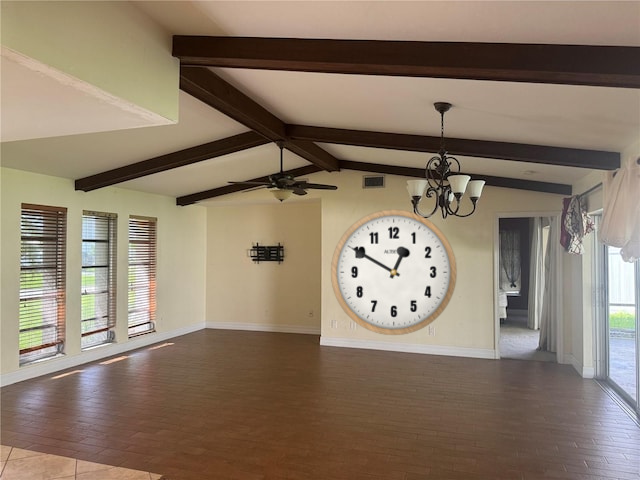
12:50
